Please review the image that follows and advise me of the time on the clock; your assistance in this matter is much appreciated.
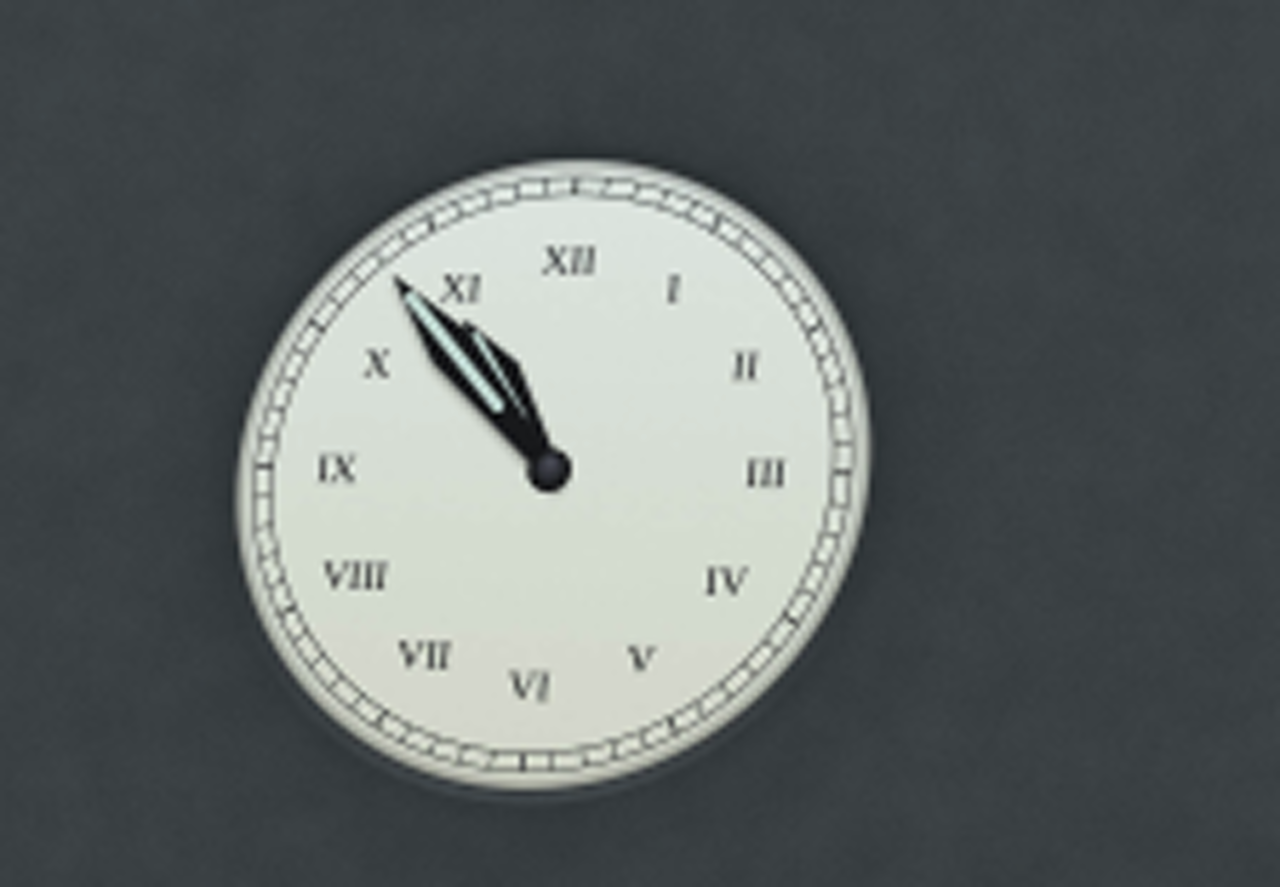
10:53
